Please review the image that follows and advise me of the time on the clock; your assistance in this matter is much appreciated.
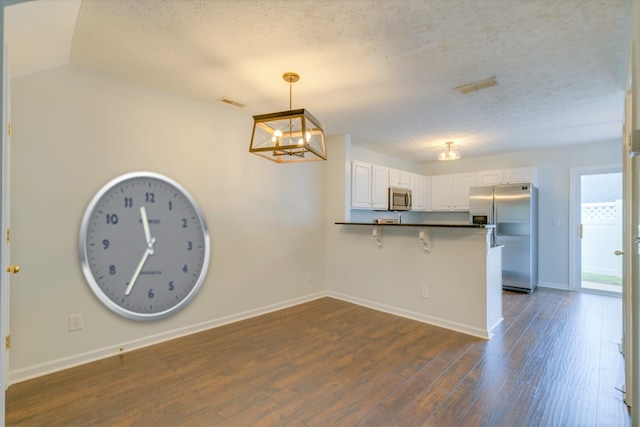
11:35
